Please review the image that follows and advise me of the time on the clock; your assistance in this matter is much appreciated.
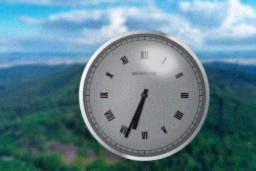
6:34
